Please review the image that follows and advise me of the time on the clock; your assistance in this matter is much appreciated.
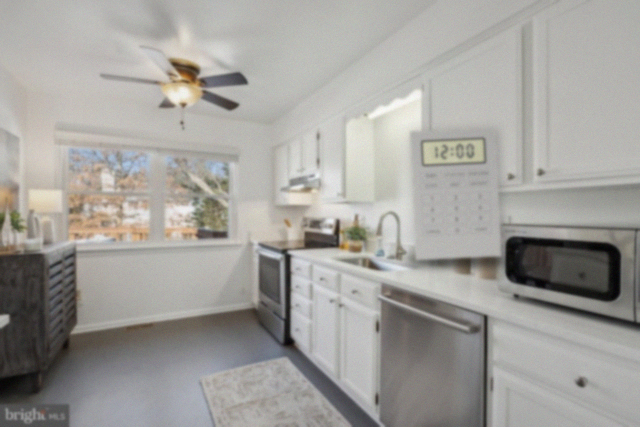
12:00
